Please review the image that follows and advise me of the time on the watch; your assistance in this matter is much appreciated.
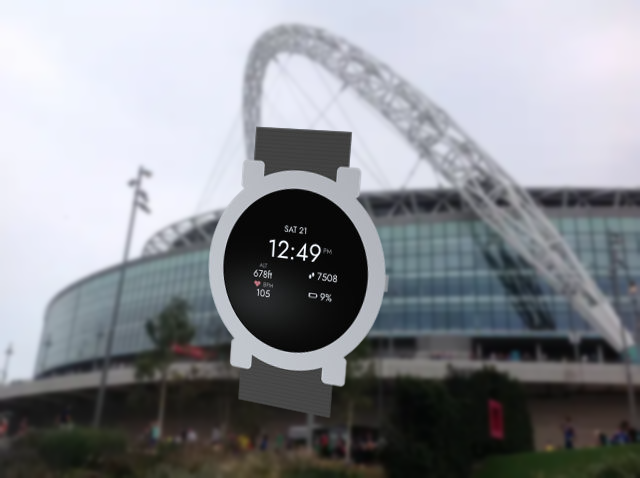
12:49
